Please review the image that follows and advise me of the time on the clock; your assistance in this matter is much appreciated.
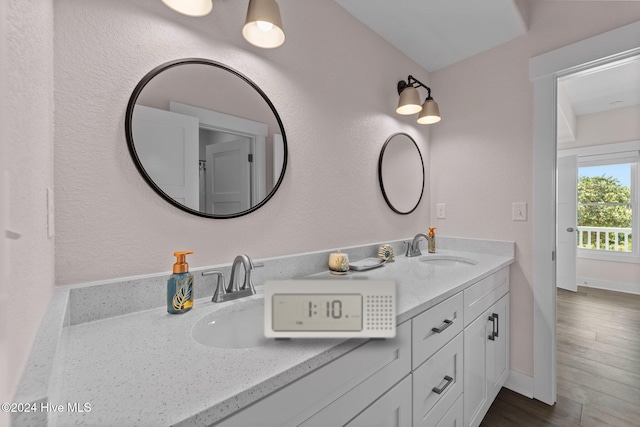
1:10
